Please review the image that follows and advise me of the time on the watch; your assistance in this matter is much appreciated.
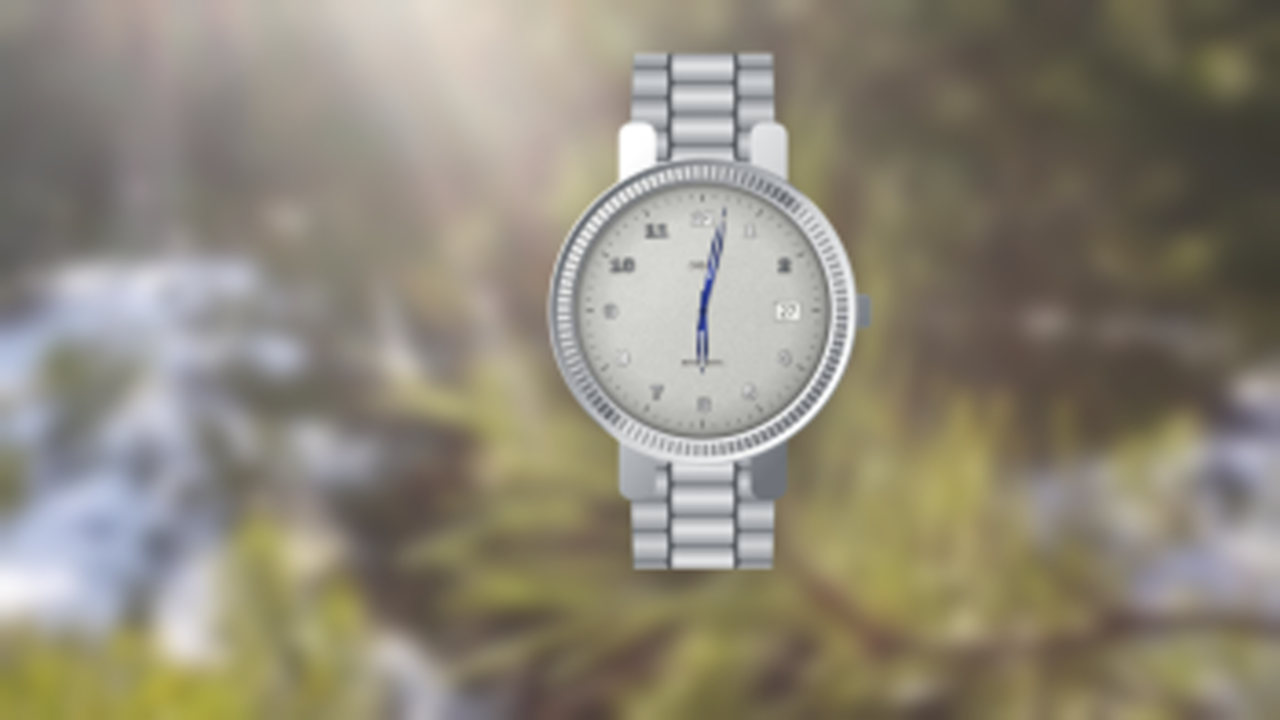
6:02
